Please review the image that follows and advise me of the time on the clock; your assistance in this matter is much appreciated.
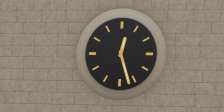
12:27
